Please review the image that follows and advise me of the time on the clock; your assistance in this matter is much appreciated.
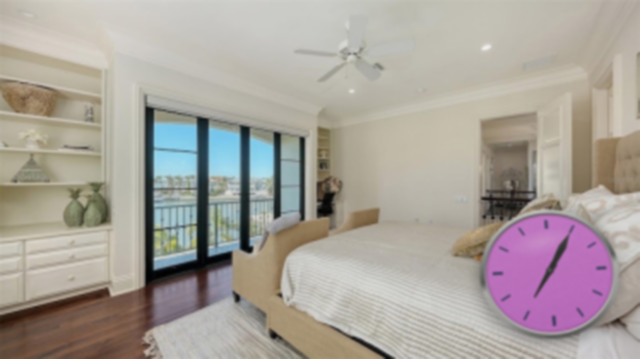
7:05
